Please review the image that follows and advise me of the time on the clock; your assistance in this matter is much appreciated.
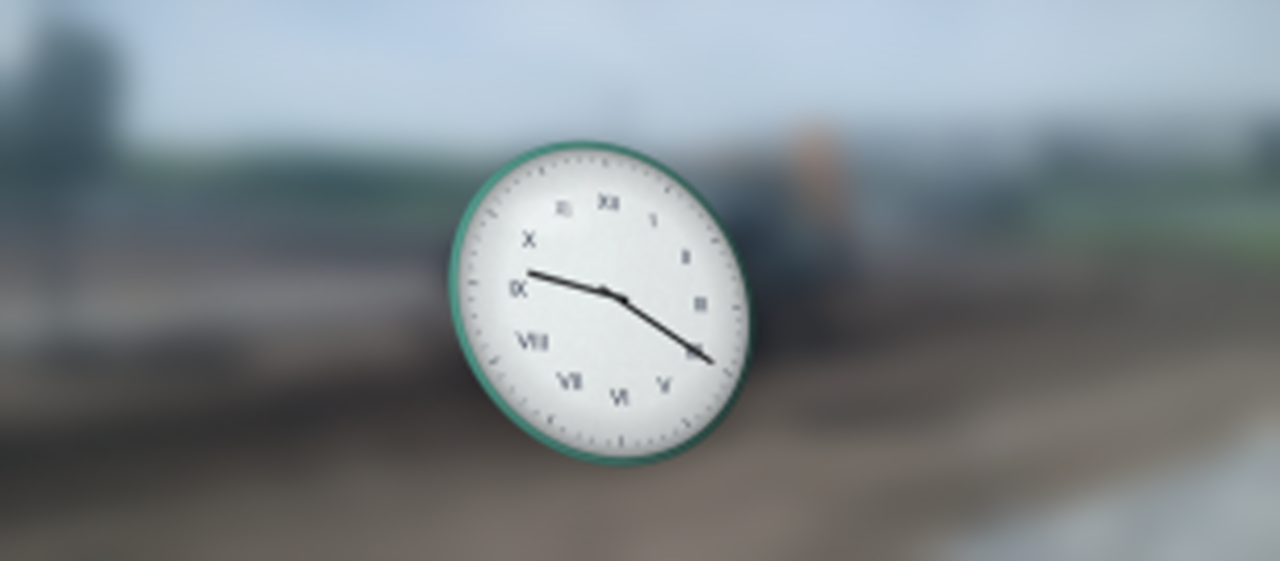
9:20
